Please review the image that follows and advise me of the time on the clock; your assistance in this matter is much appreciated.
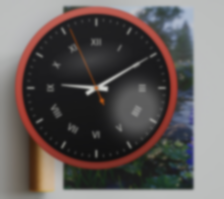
9:09:56
